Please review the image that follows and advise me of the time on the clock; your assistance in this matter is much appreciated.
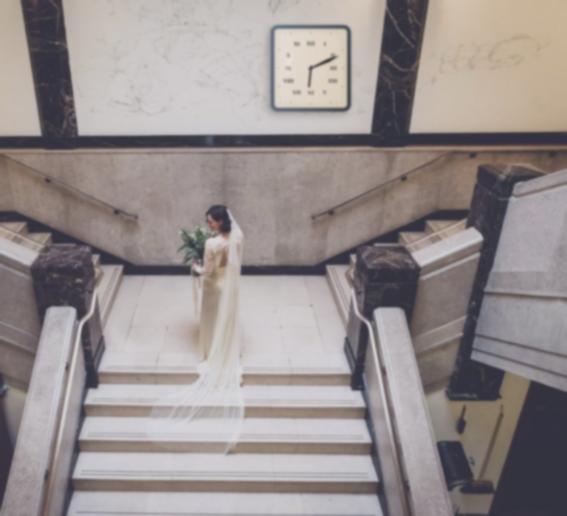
6:11
